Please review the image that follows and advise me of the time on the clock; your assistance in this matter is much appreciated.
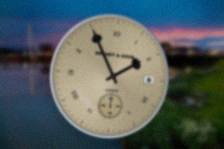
1:55
